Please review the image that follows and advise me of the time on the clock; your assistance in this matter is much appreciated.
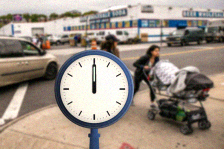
12:00
